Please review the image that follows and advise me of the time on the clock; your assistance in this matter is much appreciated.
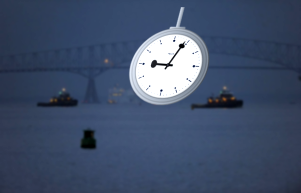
9:04
